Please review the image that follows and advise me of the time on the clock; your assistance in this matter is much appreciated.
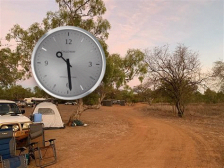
10:29
